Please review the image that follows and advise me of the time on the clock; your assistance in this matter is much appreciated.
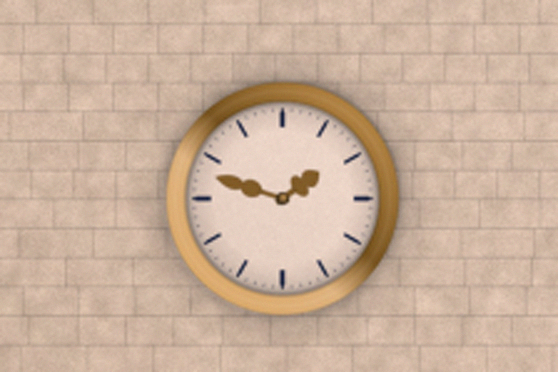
1:48
